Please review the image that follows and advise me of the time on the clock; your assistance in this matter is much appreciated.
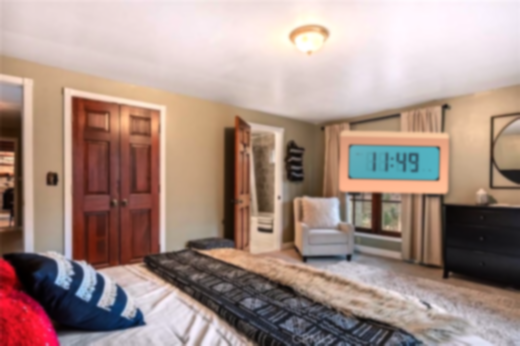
11:49
